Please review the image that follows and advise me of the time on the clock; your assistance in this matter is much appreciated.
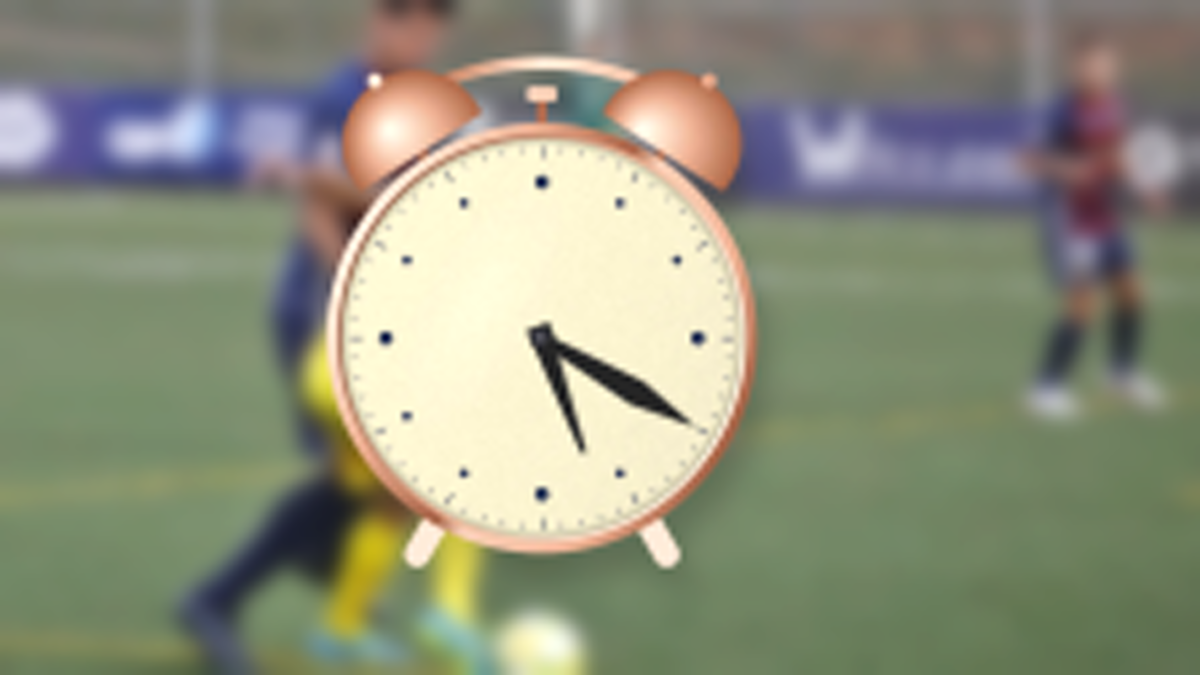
5:20
